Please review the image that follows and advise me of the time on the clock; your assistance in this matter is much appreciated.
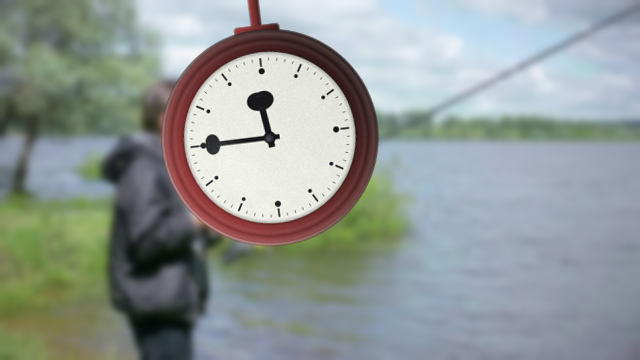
11:45
